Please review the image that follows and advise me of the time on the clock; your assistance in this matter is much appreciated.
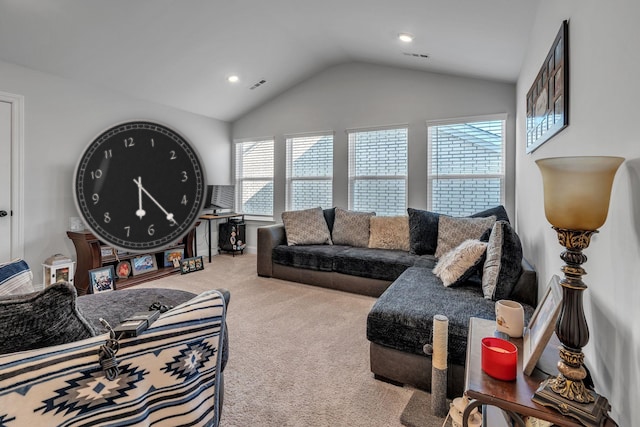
6:25
